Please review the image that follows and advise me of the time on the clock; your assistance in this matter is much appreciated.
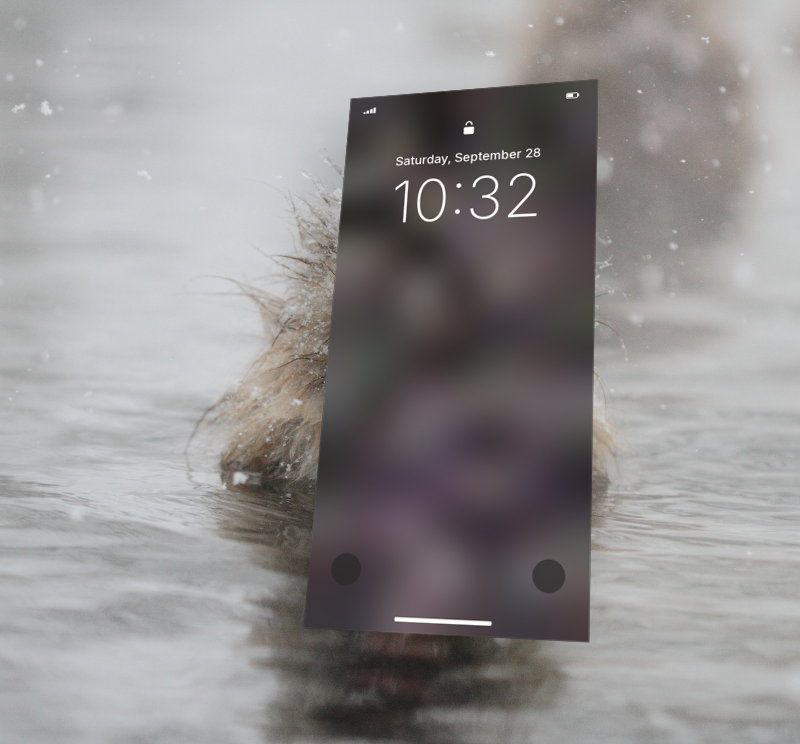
10:32
